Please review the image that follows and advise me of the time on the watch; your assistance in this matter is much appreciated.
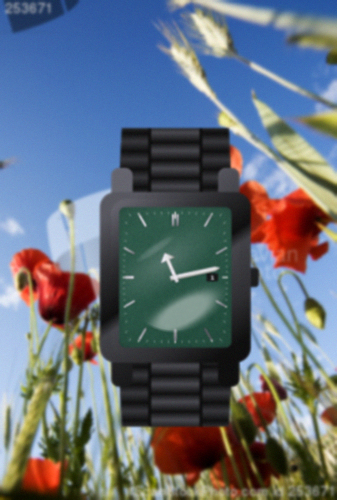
11:13
